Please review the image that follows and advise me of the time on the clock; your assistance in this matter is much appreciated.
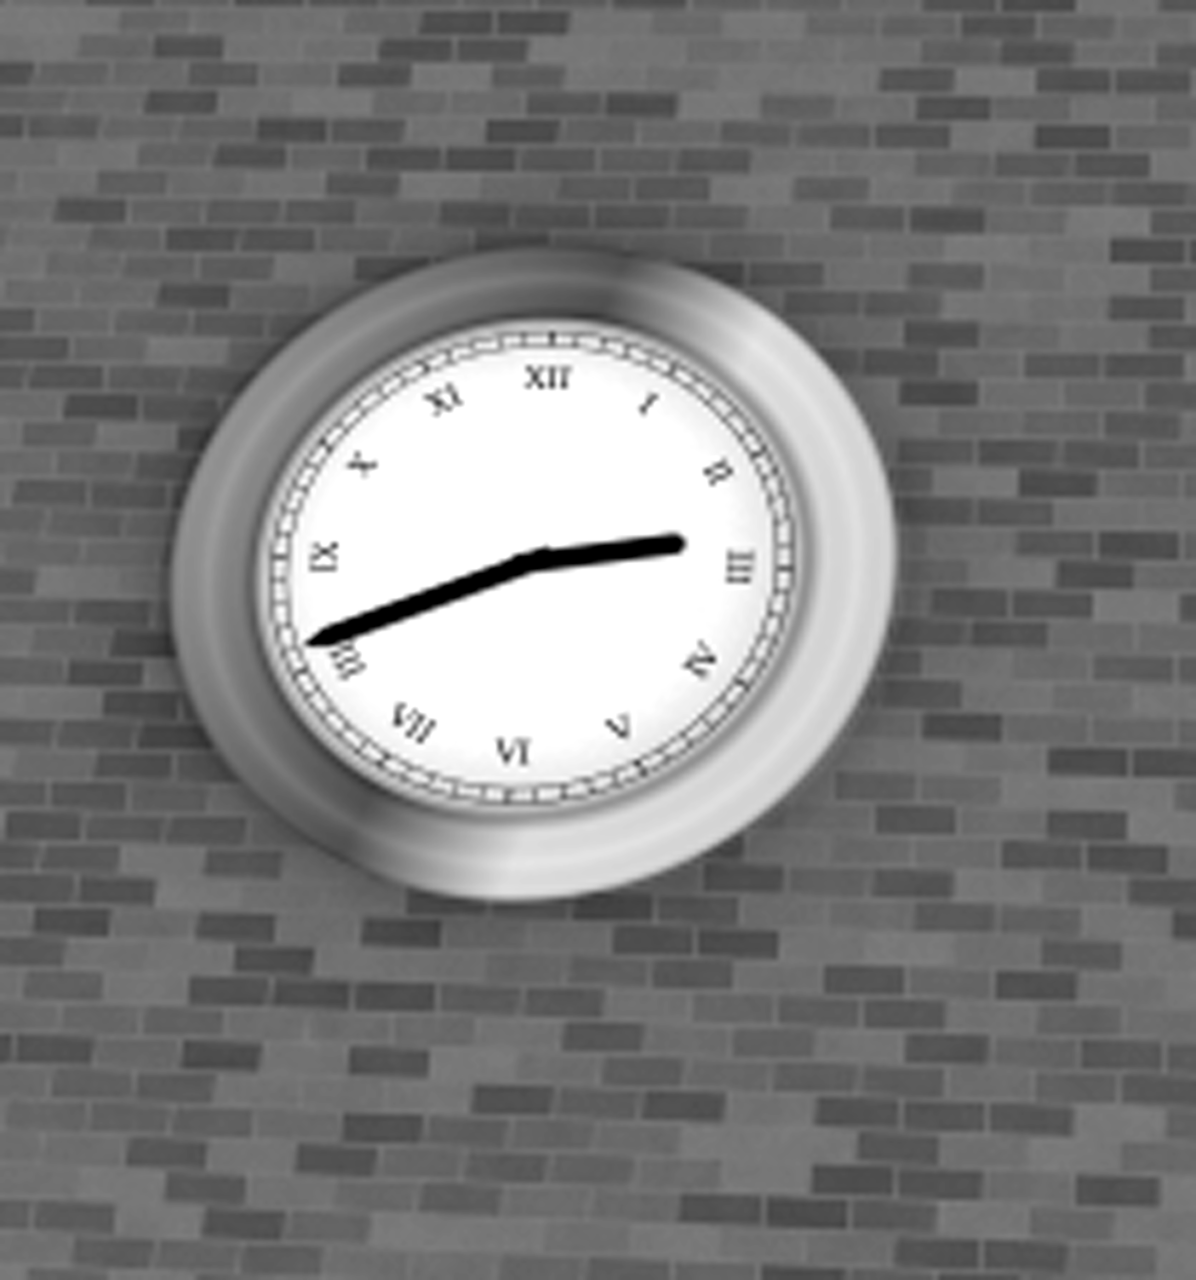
2:41
